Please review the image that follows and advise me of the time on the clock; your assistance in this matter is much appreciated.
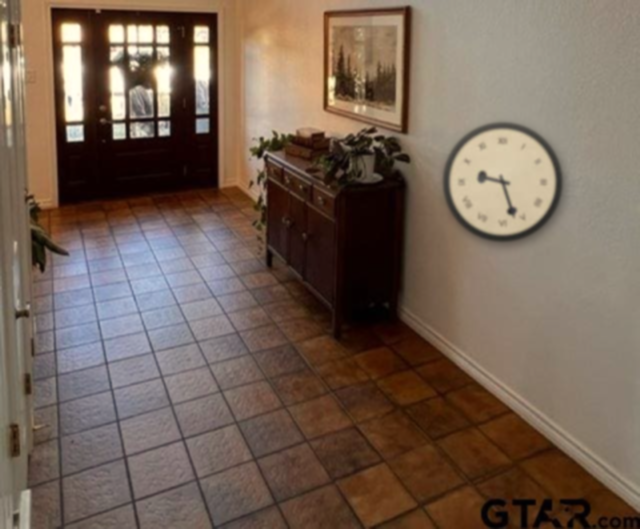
9:27
